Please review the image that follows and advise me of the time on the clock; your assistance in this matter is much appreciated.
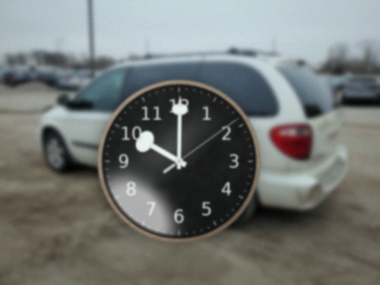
10:00:09
